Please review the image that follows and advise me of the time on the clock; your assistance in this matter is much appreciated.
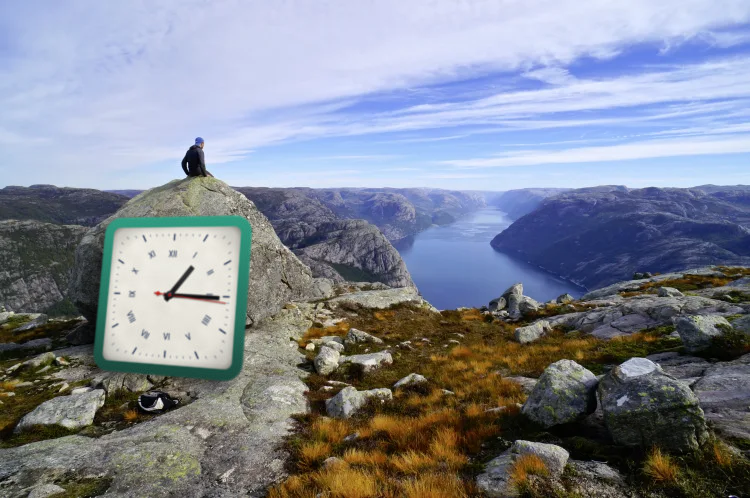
1:15:16
